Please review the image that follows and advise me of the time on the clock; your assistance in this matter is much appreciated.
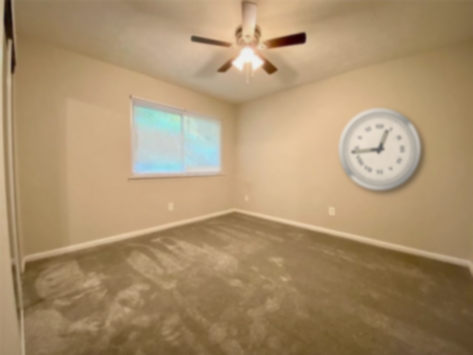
12:44
